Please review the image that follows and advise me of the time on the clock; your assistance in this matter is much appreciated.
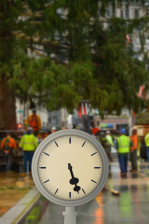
5:27
